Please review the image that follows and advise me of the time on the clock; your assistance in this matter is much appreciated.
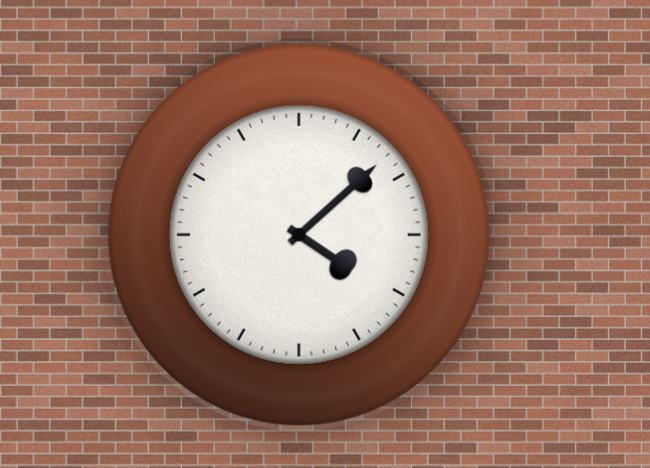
4:08
